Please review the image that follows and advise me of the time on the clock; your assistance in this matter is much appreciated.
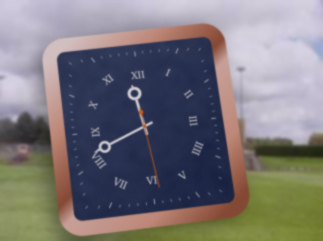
11:41:29
